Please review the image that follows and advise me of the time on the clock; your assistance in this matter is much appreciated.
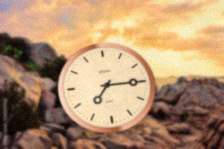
7:15
